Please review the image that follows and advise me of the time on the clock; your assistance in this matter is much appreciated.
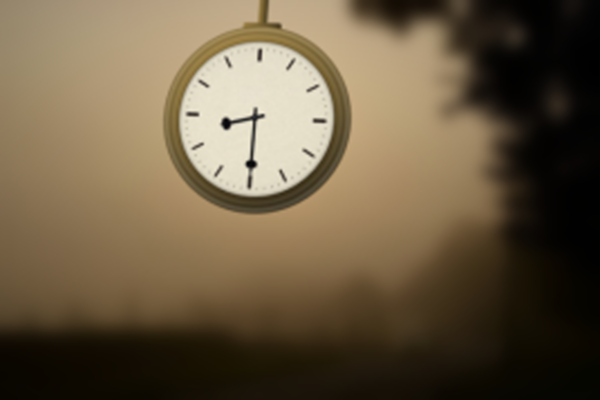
8:30
